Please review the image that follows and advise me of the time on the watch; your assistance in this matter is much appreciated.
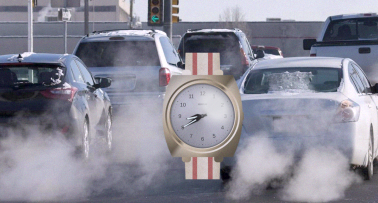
8:40
